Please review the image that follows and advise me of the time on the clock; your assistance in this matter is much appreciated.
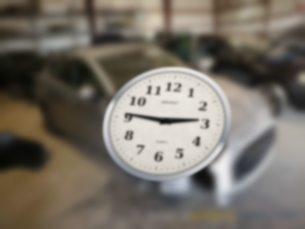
2:46
